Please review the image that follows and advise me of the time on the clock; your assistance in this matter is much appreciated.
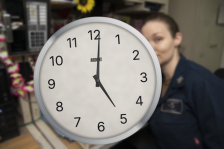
5:01
